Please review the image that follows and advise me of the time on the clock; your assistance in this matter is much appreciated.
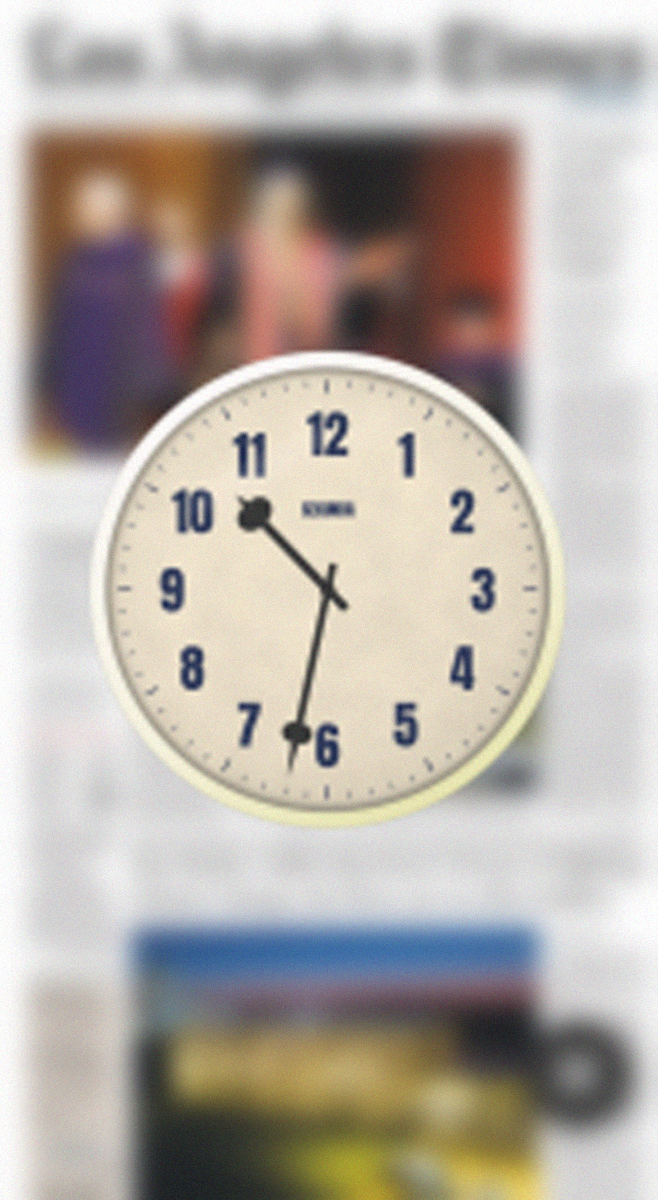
10:32
